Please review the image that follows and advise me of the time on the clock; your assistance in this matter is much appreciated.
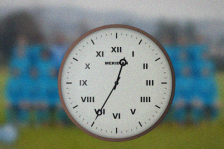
12:35
